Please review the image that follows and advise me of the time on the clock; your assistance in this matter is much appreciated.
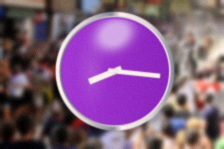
8:16
